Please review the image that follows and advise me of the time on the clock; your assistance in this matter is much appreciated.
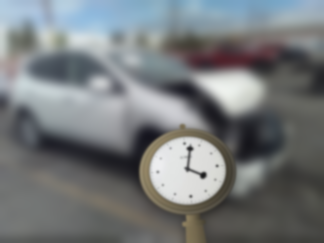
4:02
